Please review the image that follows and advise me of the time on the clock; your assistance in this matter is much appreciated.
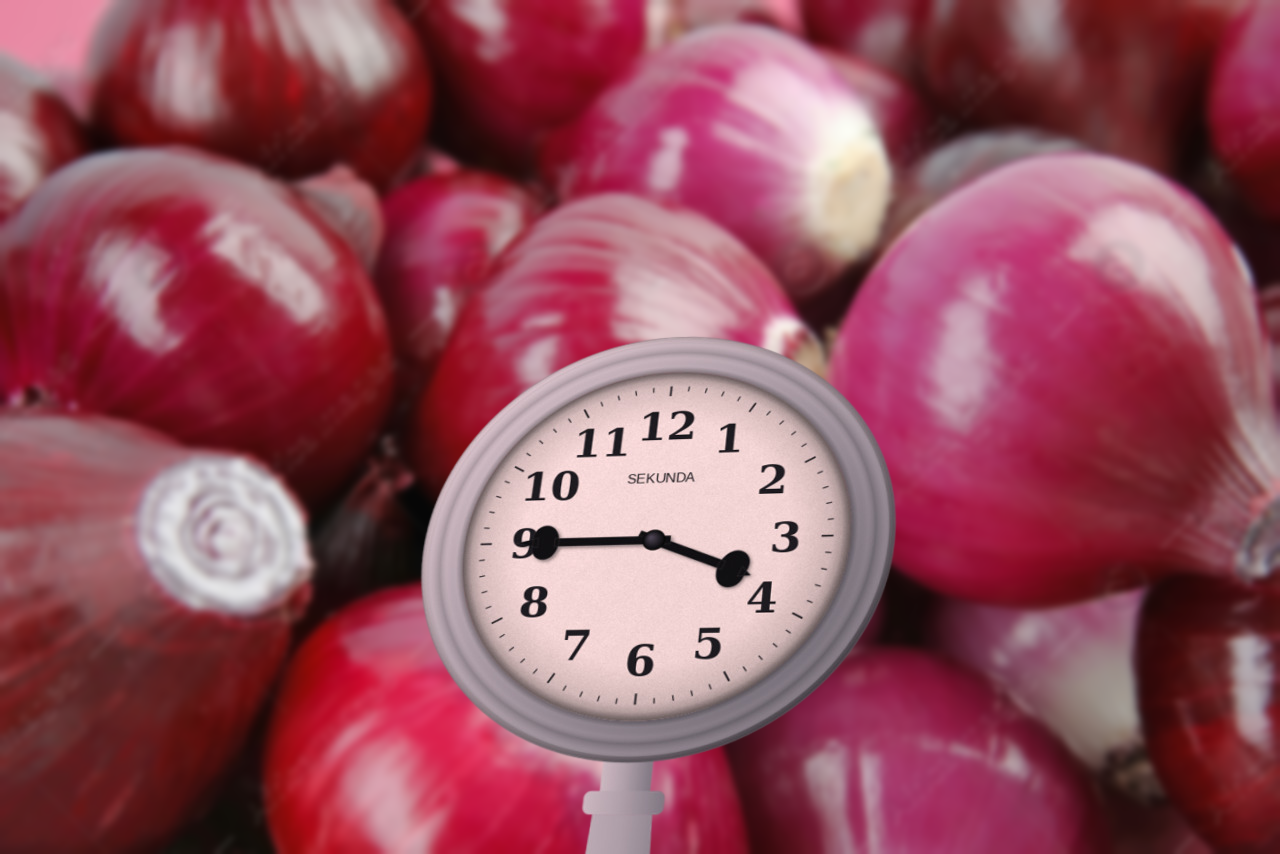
3:45
